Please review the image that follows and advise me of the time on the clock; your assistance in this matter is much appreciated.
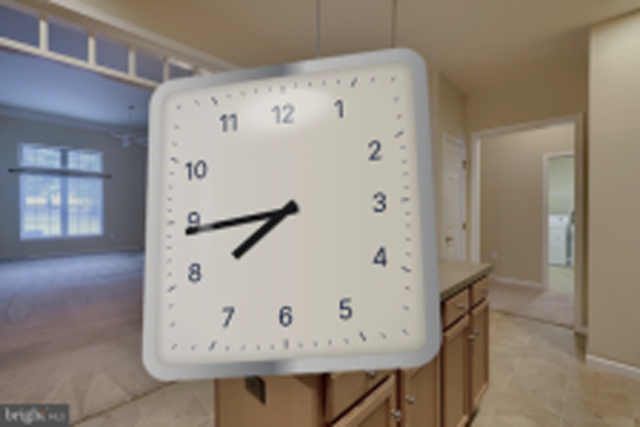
7:44
